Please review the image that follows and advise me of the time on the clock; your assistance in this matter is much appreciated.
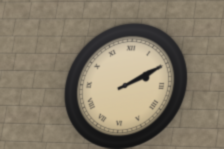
2:10
